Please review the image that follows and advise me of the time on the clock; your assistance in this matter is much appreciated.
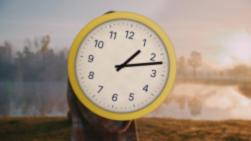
1:12
